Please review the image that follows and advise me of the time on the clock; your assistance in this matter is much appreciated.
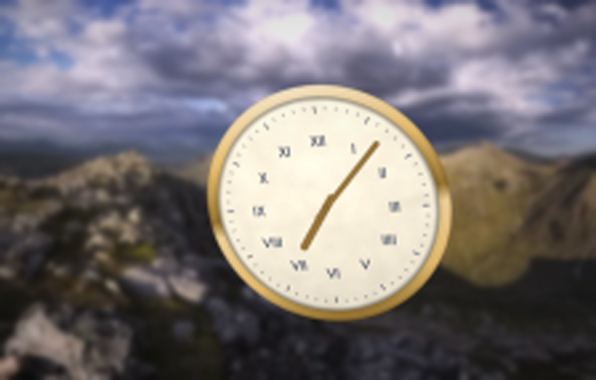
7:07
